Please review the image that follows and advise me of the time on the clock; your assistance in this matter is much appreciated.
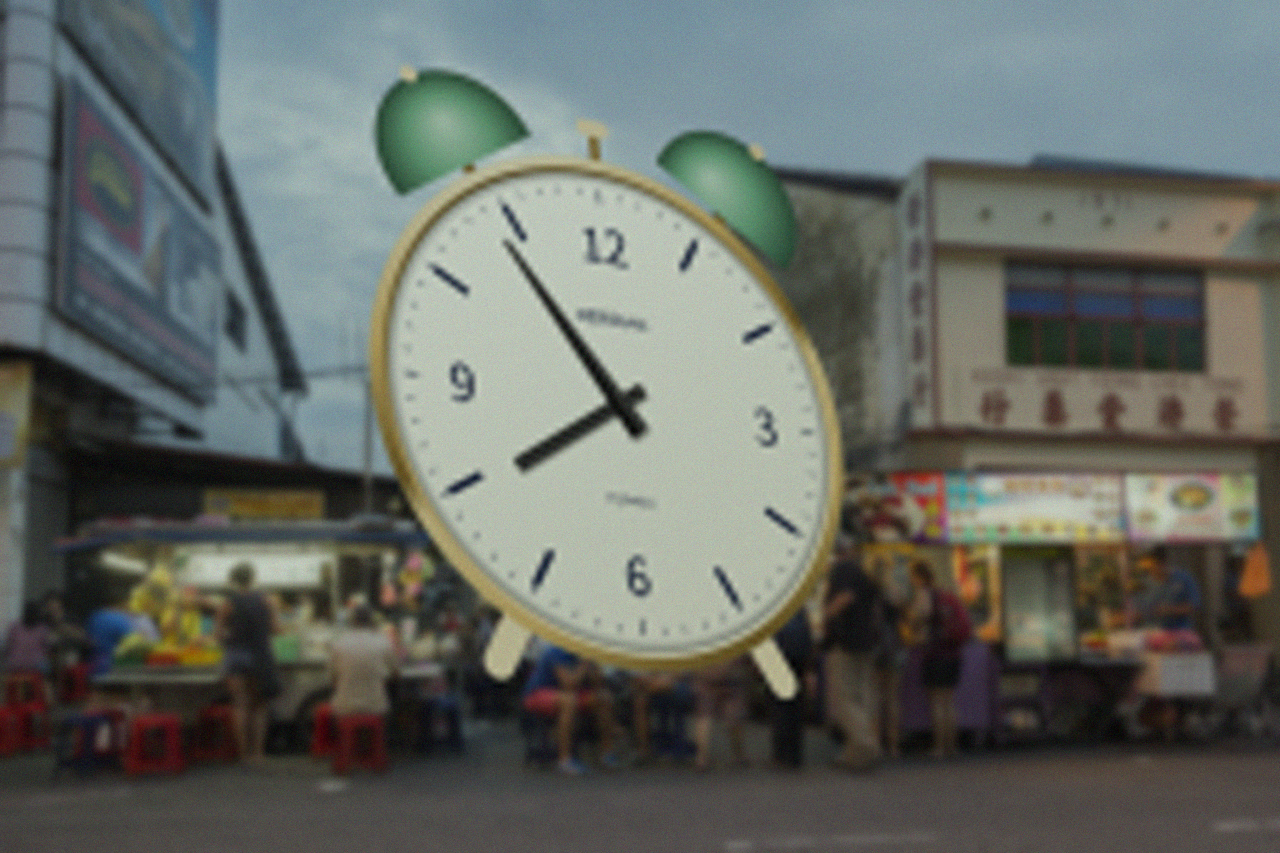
7:54
